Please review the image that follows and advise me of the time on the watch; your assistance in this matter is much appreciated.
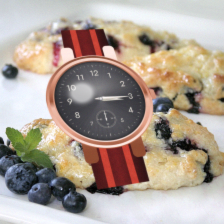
3:15
